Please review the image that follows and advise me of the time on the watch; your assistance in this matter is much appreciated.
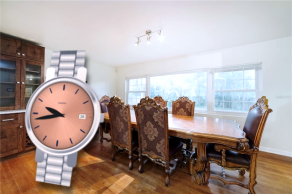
9:43
